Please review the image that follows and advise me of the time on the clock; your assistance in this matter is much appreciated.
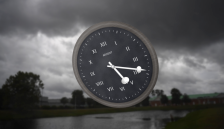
5:19
